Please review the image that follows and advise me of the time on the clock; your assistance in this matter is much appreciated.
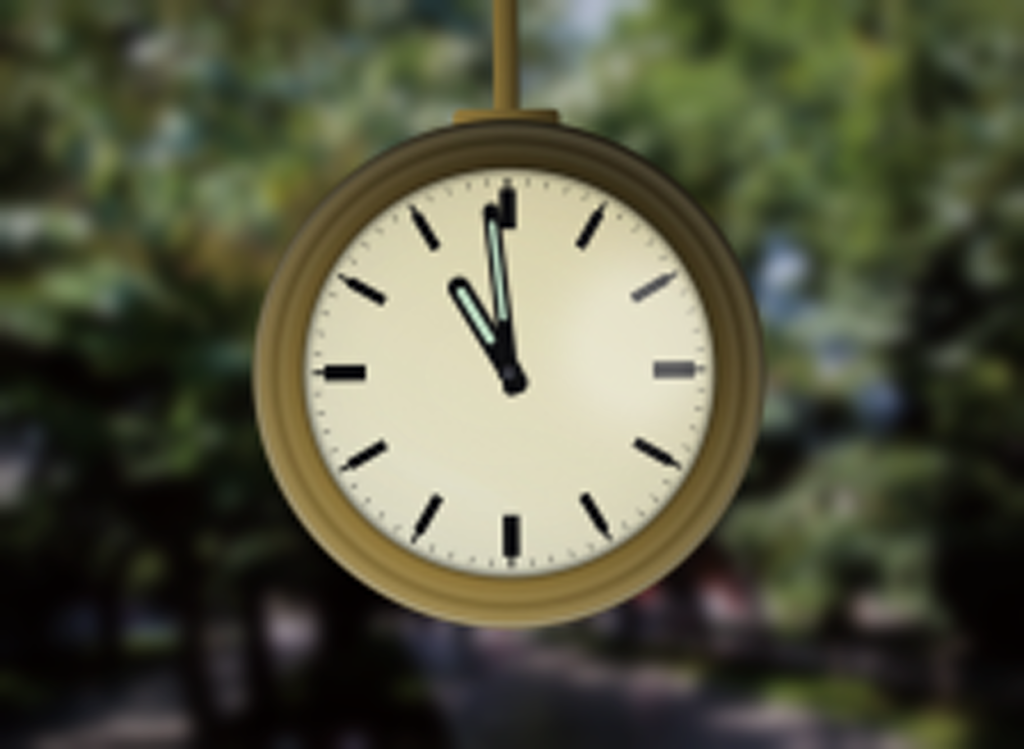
10:59
